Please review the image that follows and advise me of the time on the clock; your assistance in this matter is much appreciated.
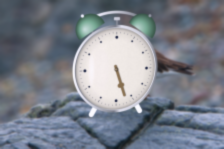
5:27
